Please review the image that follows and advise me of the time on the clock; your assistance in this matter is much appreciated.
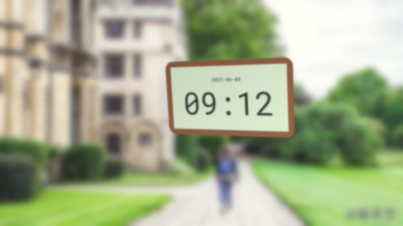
9:12
